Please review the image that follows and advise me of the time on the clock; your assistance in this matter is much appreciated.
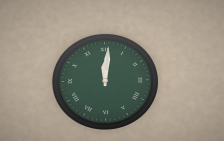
12:01
